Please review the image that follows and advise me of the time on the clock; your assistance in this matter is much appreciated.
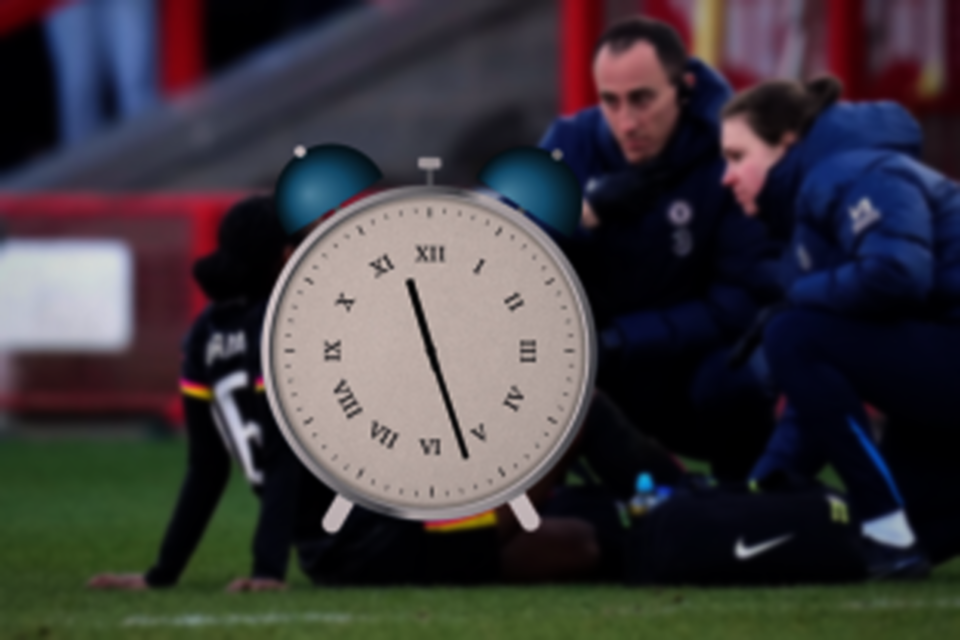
11:27
